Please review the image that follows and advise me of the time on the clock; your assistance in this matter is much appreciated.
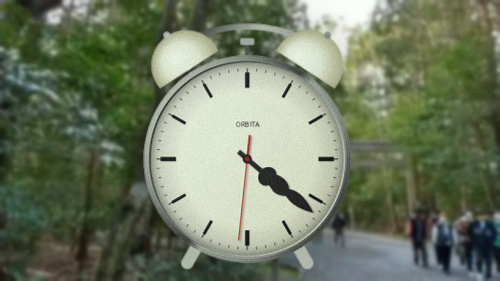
4:21:31
